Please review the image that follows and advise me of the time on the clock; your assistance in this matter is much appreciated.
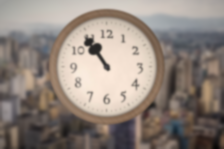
10:54
